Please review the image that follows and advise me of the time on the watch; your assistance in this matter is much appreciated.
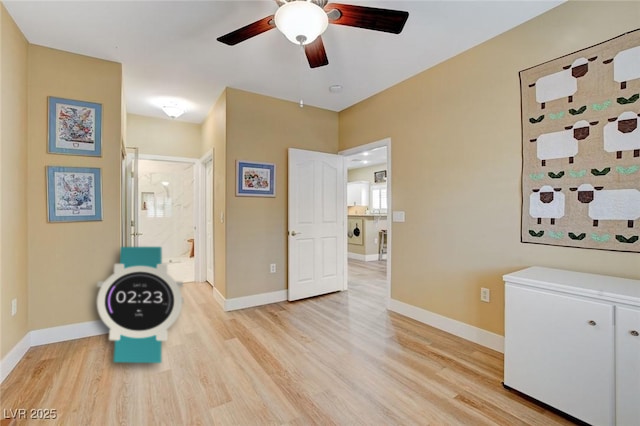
2:23
